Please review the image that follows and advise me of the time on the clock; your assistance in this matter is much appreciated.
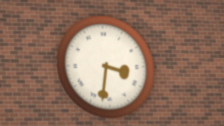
3:32
